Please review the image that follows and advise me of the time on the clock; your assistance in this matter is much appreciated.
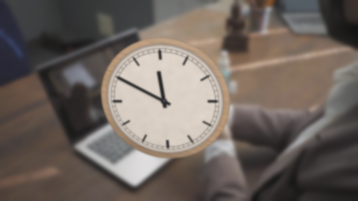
11:50
